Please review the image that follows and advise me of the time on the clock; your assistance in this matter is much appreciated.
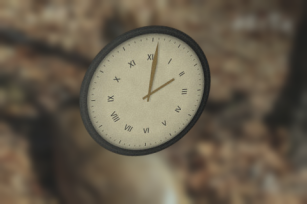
2:01
